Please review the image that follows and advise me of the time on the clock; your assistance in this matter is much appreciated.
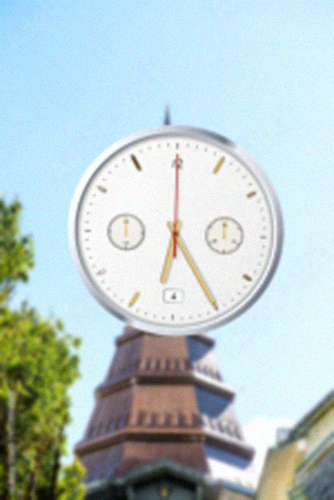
6:25
